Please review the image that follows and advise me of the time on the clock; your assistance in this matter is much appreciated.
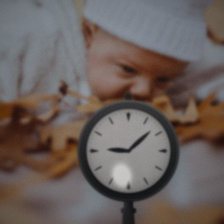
9:08
